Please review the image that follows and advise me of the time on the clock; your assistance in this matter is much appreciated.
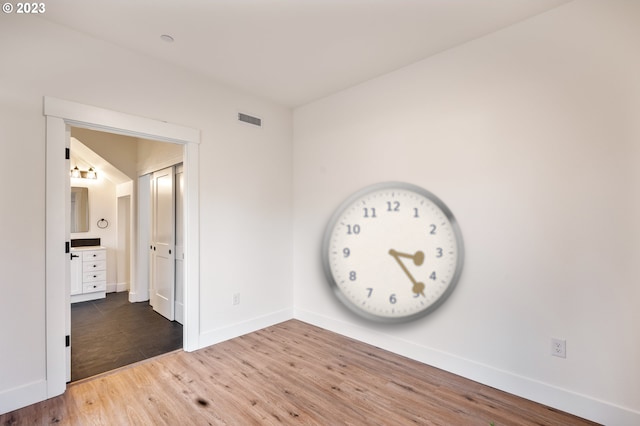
3:24
